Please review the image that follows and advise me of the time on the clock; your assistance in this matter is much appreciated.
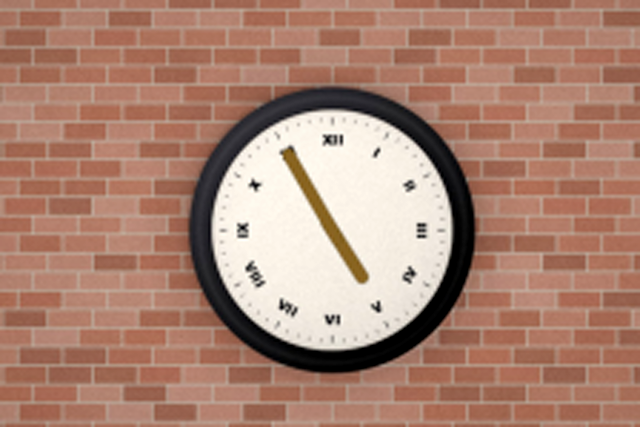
4:55
